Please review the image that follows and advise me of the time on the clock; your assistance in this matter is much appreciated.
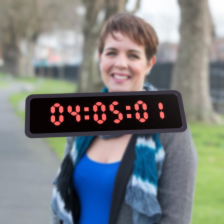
4:05:01
